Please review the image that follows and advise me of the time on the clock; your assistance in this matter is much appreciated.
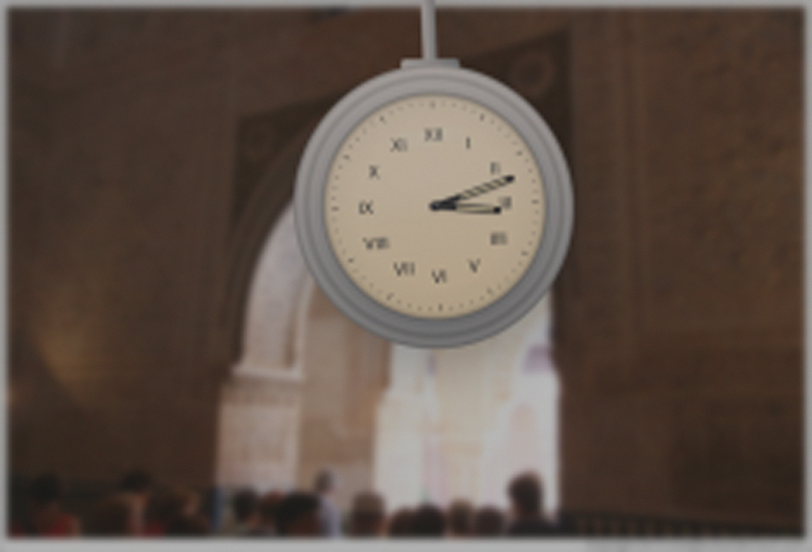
3:12
